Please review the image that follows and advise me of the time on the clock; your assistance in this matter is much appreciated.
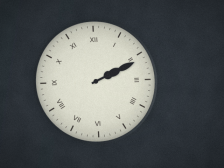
2:11
